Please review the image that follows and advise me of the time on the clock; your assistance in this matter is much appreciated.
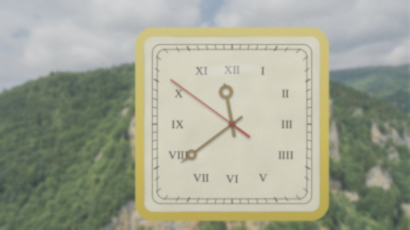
11:38:51
